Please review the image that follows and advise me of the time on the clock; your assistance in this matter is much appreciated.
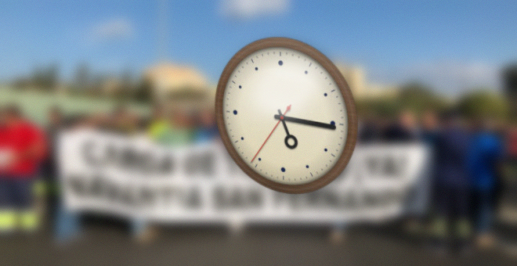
5:15:36
